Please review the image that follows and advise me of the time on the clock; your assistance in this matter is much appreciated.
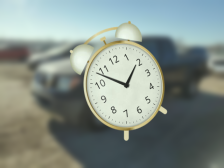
1:53
